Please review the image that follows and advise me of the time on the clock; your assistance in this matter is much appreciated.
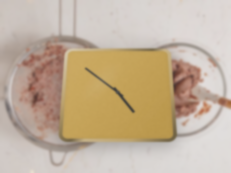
4:52
